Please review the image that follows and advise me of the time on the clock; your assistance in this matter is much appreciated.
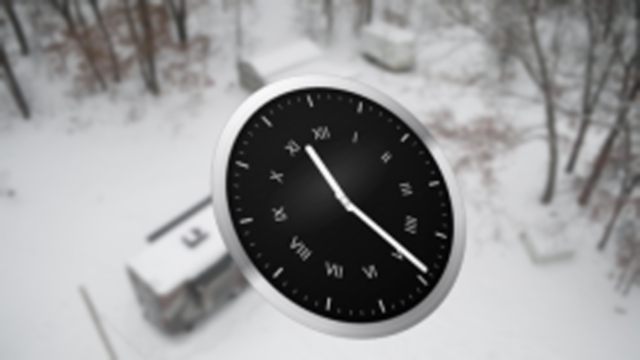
11:24
